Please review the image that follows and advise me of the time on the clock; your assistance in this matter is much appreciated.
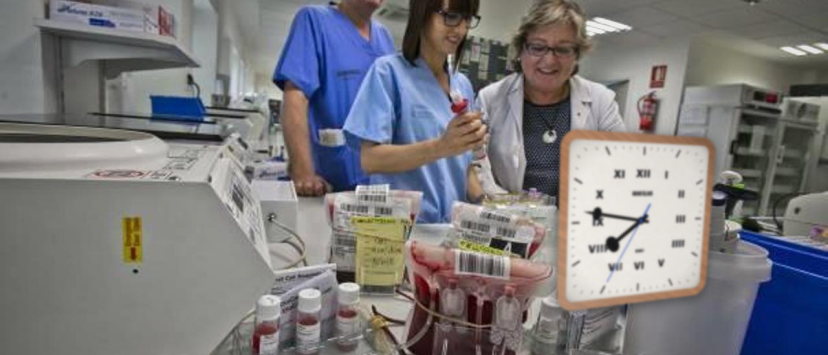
7:46:35
